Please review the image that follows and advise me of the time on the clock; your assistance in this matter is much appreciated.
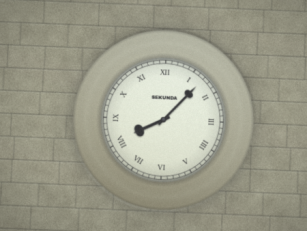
8:07
